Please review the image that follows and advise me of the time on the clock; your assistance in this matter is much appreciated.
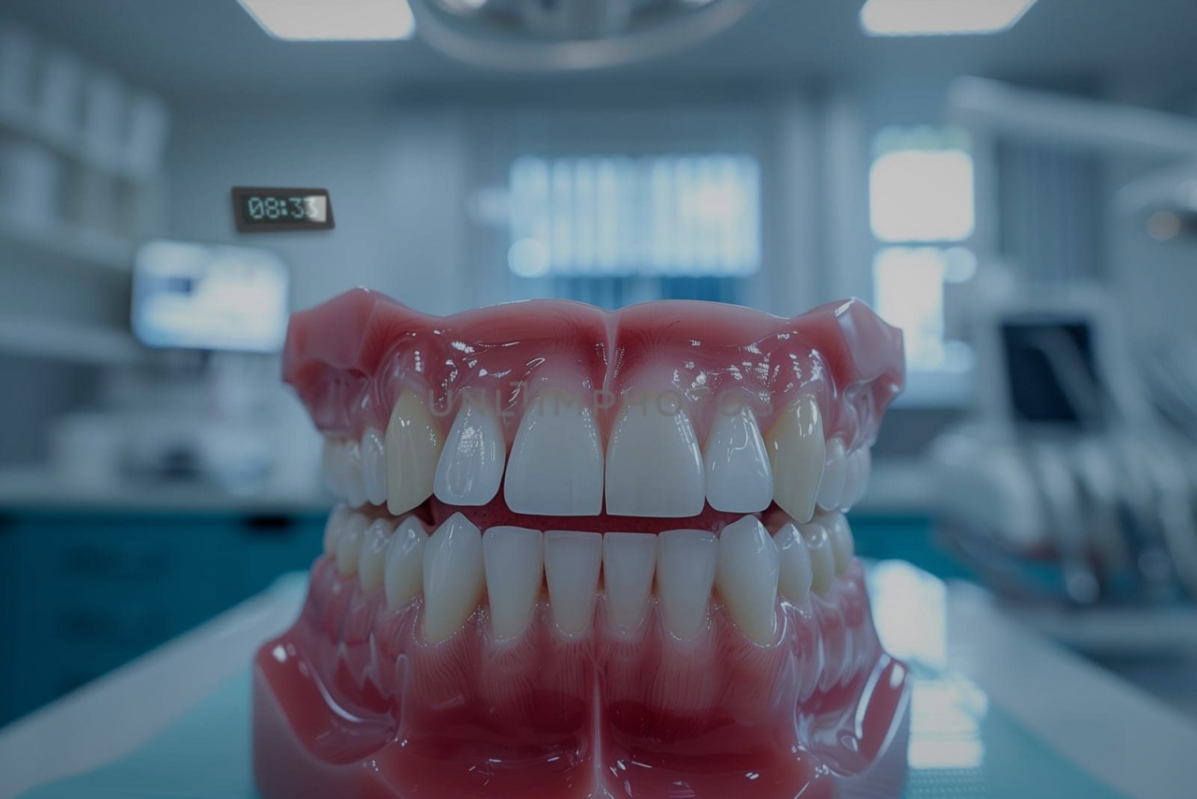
8:33
